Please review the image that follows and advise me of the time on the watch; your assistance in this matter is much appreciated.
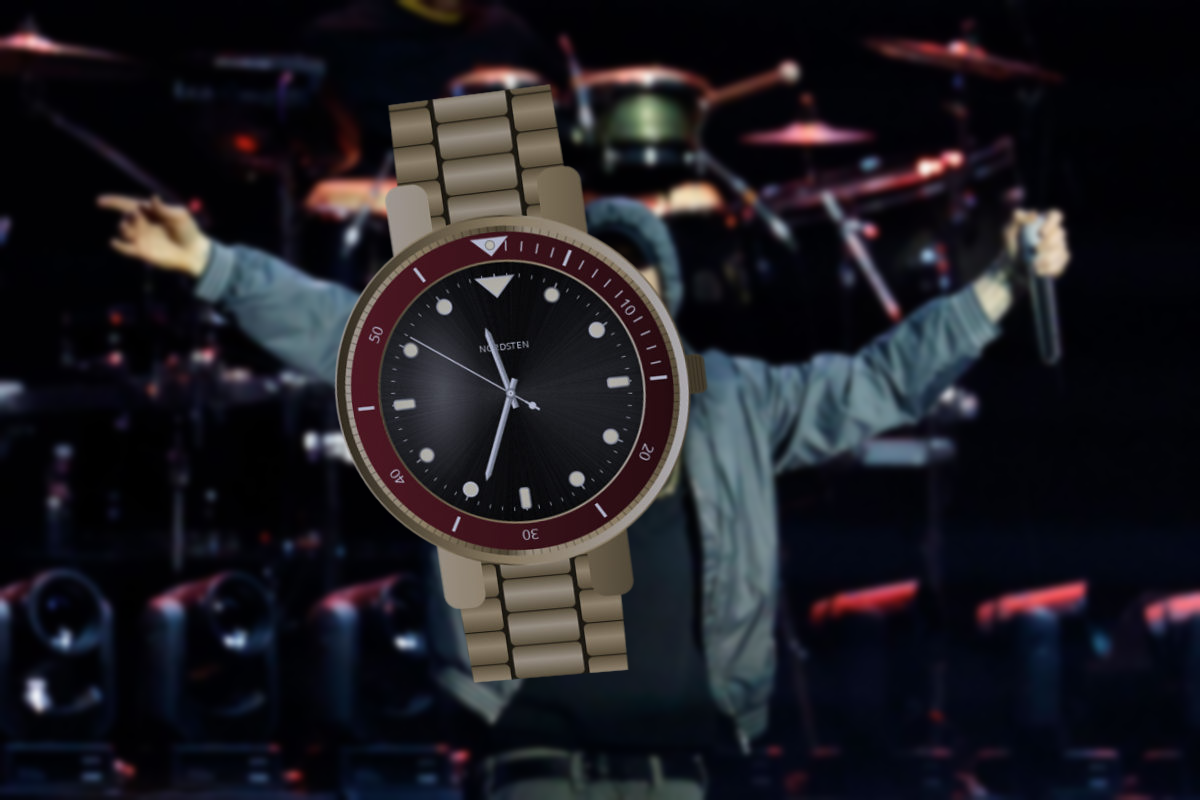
11:33:51
